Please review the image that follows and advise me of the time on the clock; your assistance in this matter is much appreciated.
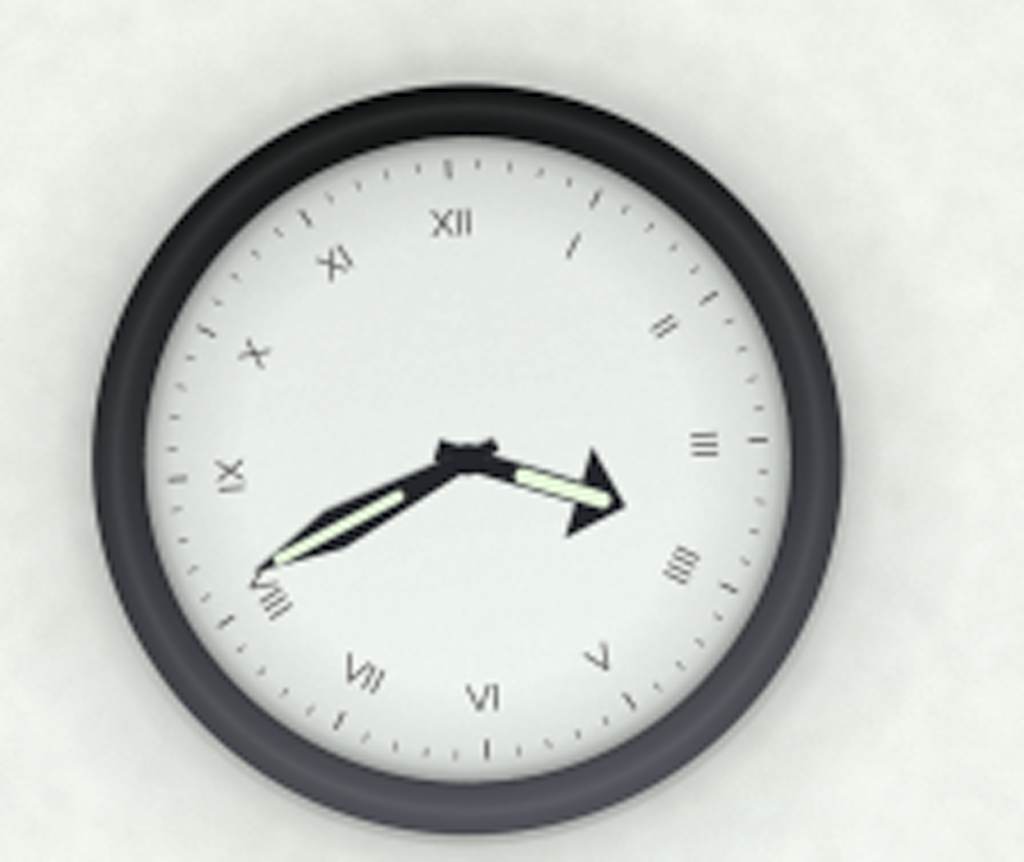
3:41
